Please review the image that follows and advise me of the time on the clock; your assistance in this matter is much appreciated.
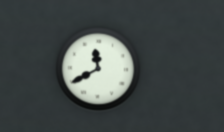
11:40
